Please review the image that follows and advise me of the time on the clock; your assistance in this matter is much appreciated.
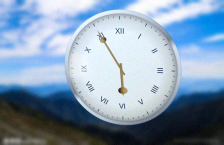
5:55
